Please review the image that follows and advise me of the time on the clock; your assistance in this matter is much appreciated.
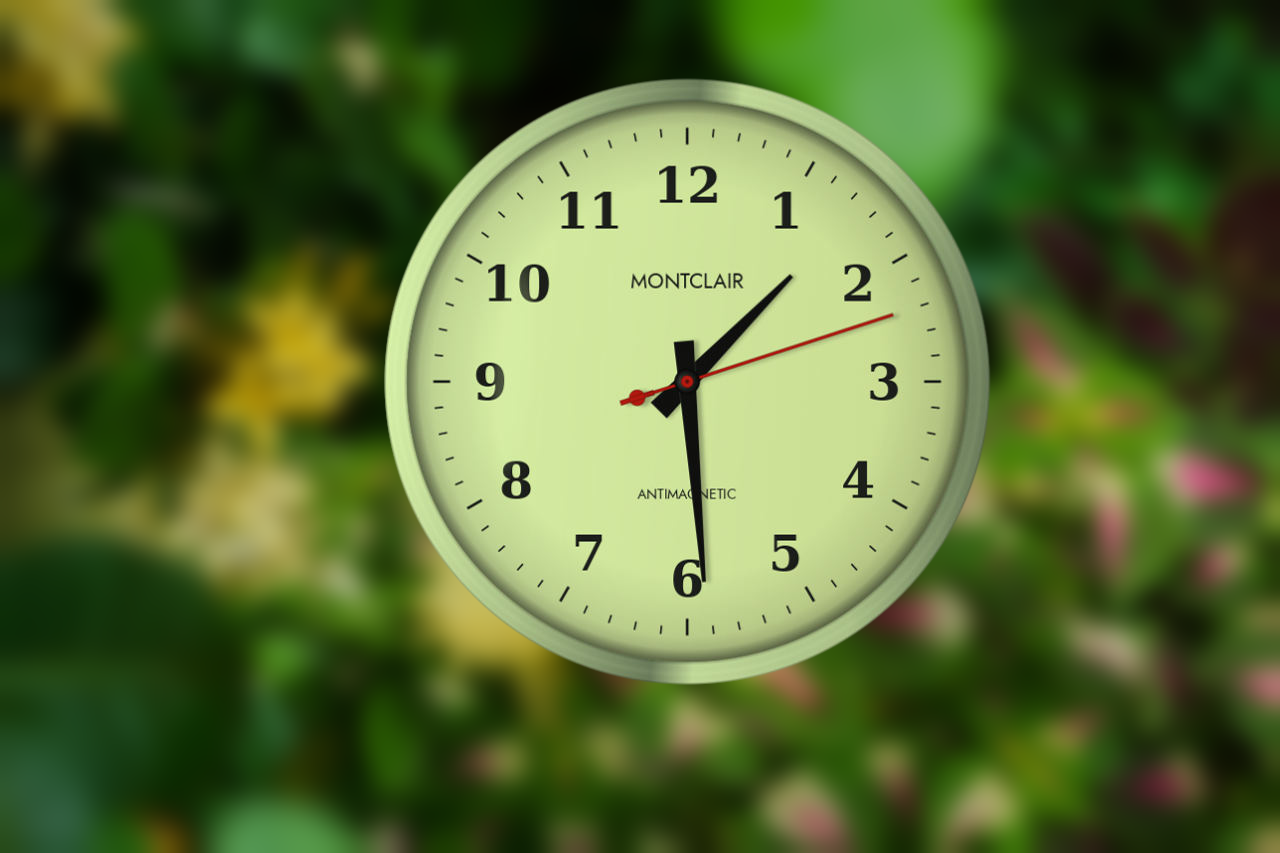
1:29:12
